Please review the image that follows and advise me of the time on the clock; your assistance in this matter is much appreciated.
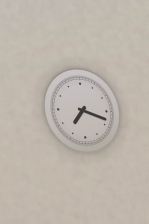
7:18
